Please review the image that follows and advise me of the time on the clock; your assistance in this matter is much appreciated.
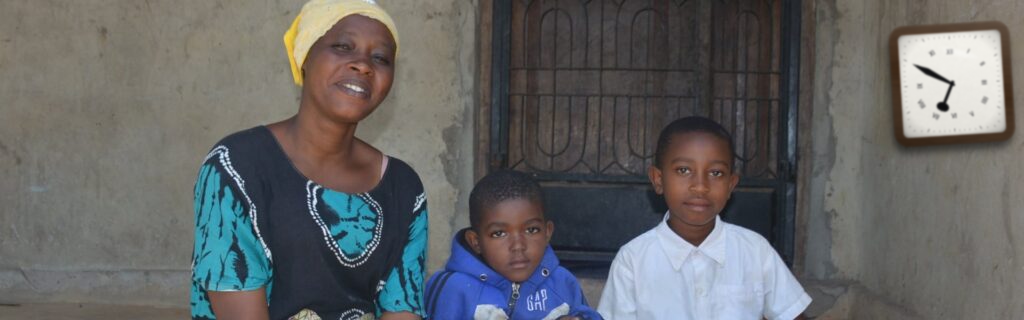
6:50
